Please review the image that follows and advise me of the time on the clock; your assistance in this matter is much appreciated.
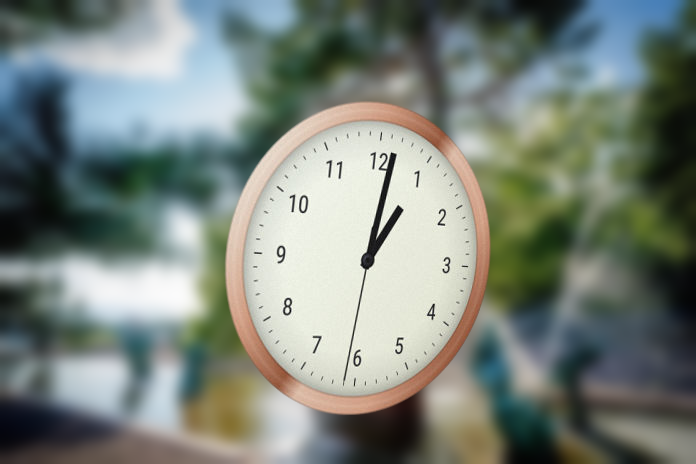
1:01:31
